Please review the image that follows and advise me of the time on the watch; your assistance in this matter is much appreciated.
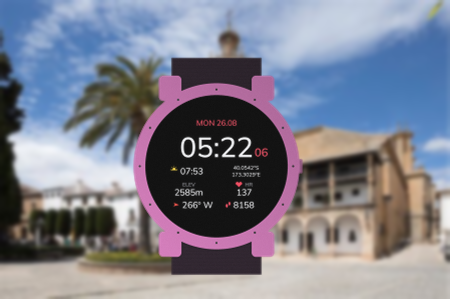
5:22:06
